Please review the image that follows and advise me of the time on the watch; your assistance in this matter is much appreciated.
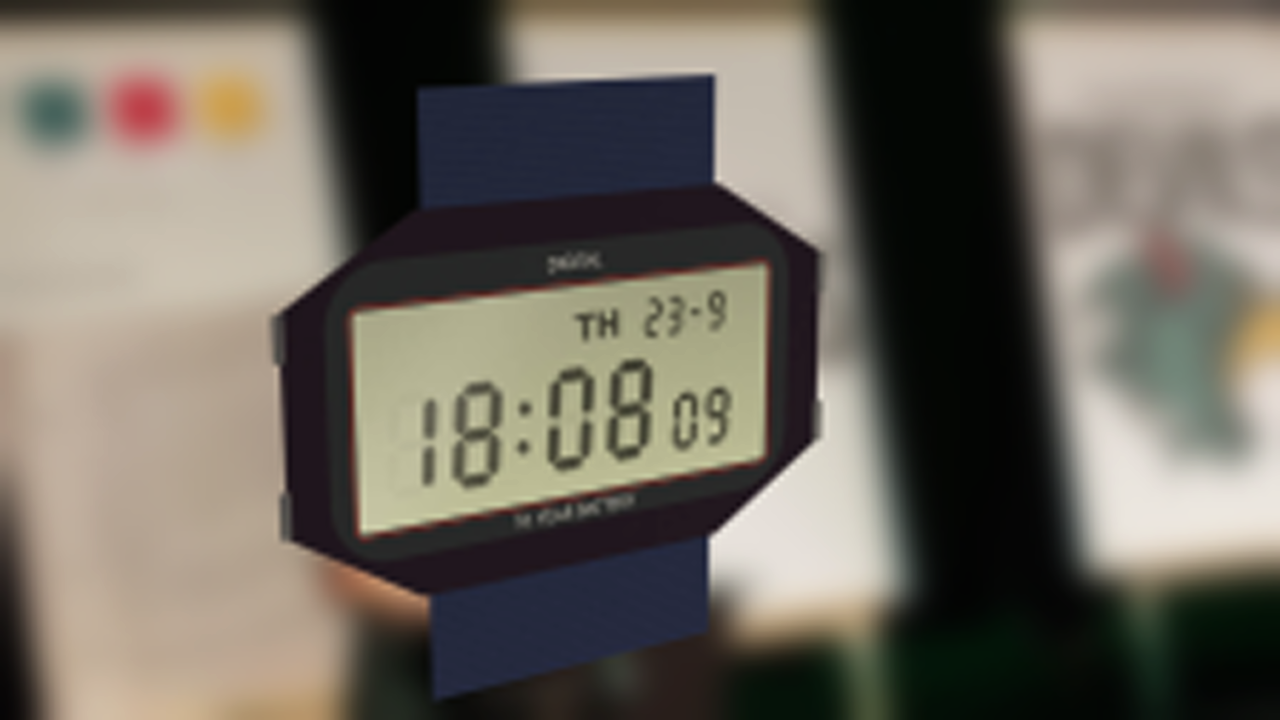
18:08:09
